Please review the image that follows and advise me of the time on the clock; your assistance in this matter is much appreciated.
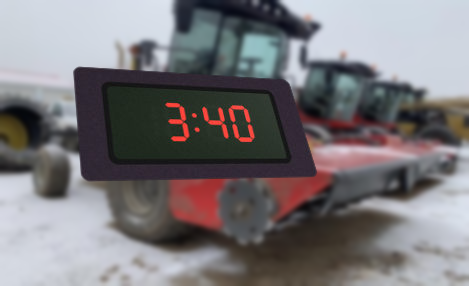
3:40
